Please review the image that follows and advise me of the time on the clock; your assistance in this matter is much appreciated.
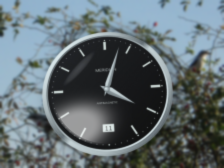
4:03
